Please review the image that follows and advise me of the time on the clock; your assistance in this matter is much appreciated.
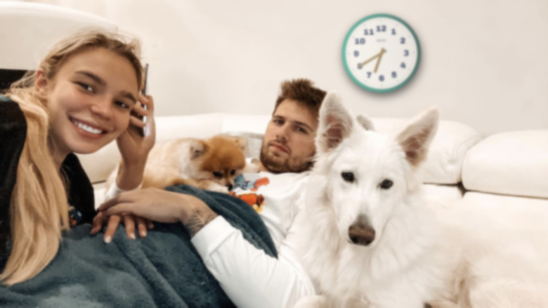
6:40
